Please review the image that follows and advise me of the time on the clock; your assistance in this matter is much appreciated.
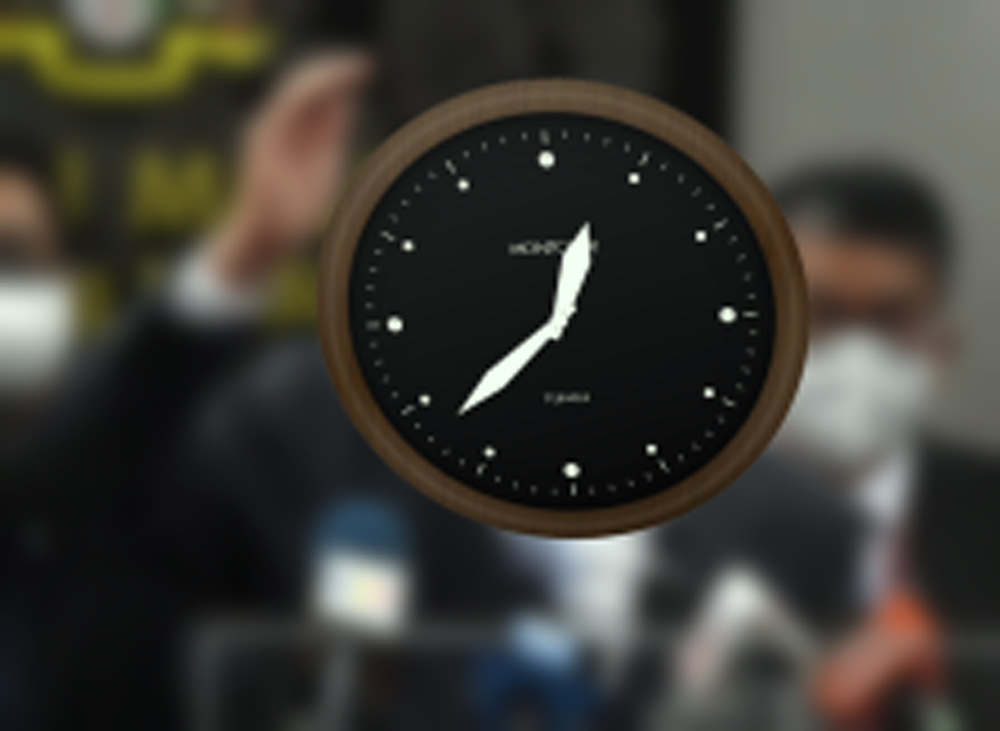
12:38
